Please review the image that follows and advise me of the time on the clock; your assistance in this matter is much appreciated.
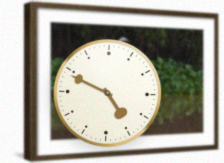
4:49
